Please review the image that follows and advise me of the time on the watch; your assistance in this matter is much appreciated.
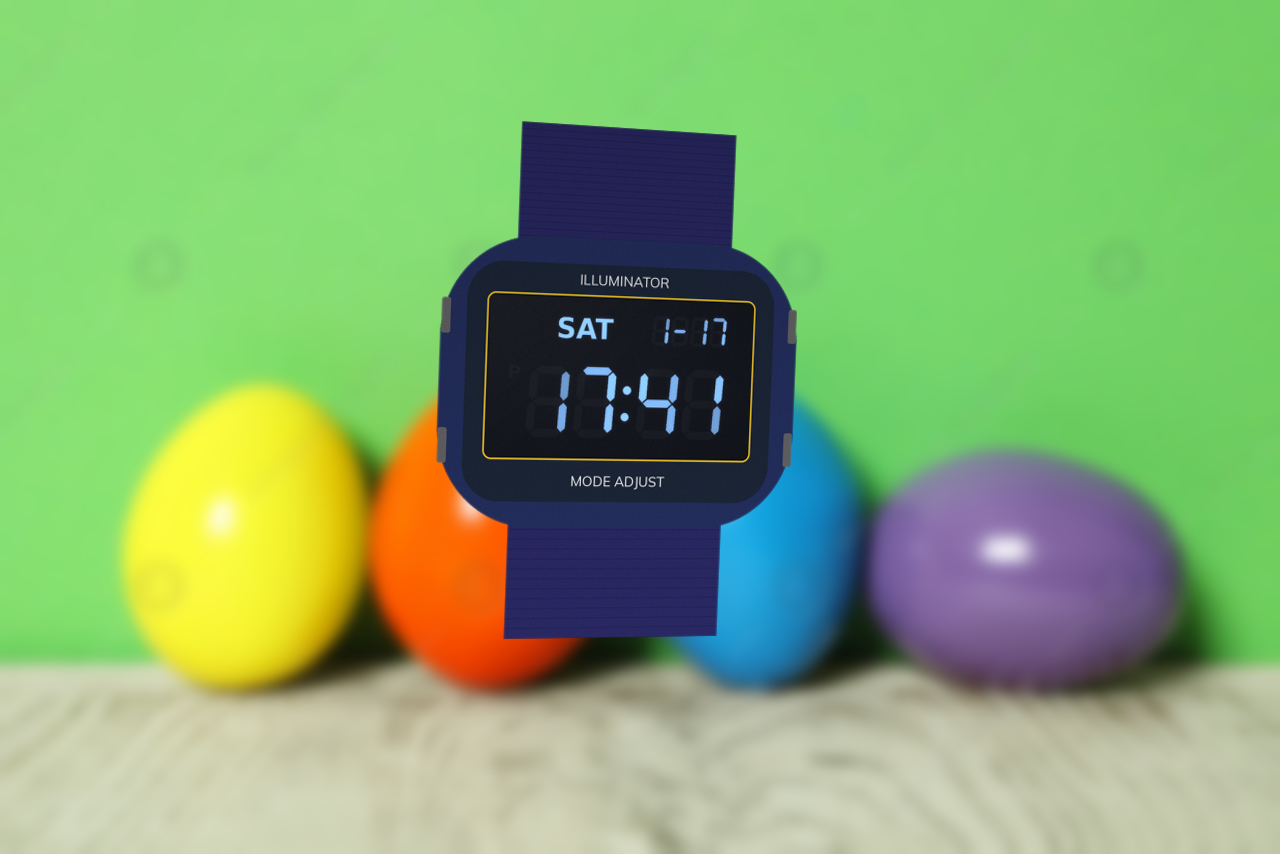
17:41
